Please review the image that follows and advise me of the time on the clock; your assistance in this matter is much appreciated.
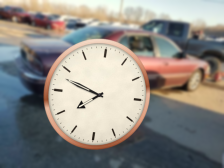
7:48
